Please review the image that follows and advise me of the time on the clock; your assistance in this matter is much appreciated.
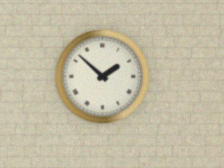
1:52
